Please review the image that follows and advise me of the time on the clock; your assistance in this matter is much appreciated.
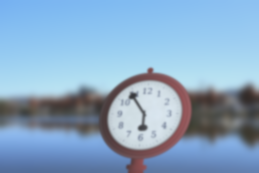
5:54
